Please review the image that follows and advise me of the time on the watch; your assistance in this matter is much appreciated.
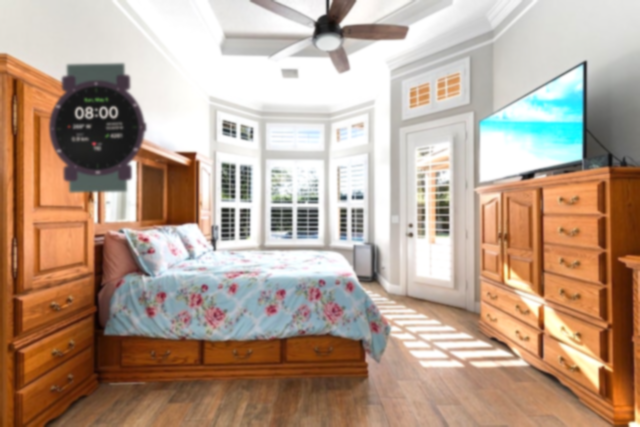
8:00
